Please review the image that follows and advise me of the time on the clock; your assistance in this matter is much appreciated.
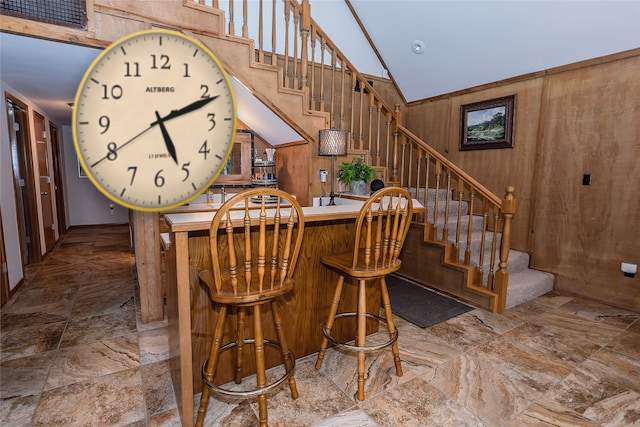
5:11:40
